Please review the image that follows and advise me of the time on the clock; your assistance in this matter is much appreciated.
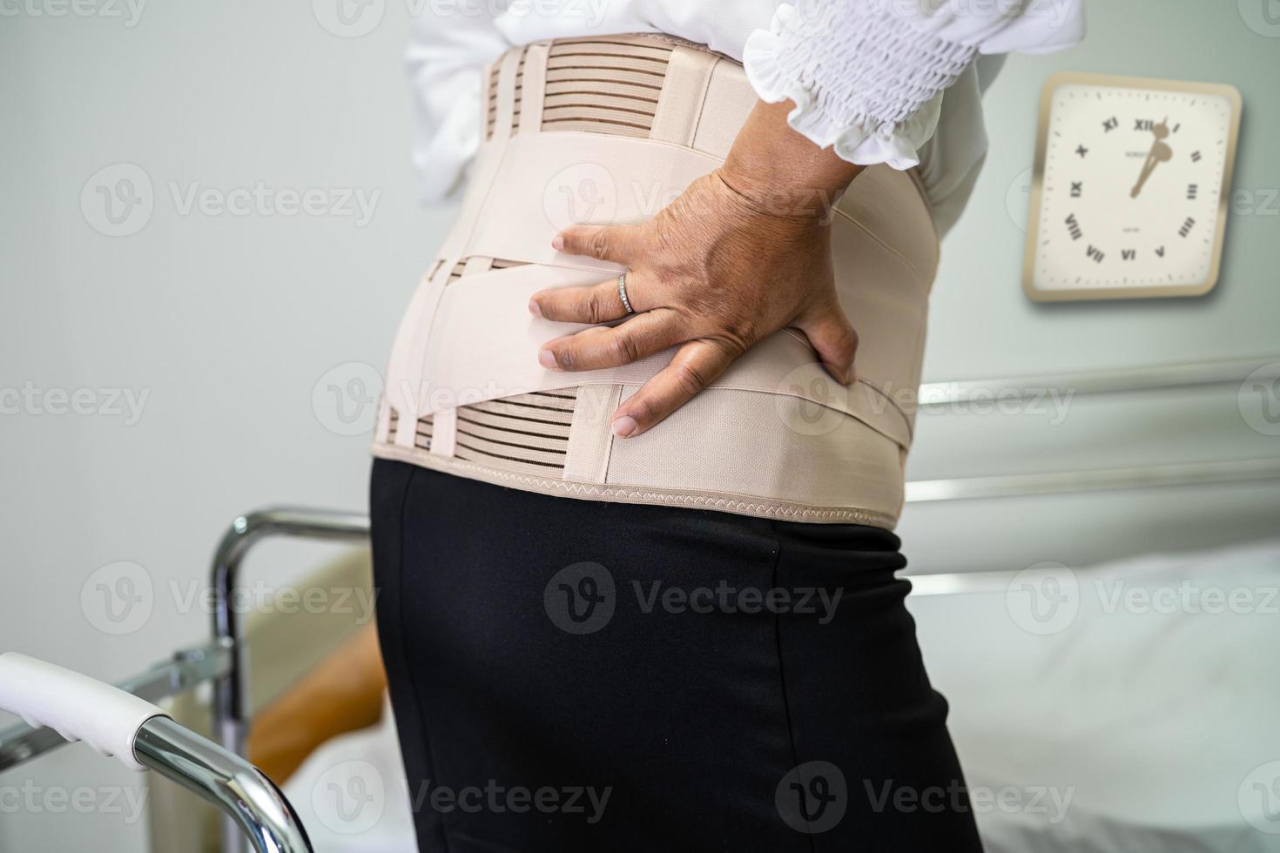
1:03
